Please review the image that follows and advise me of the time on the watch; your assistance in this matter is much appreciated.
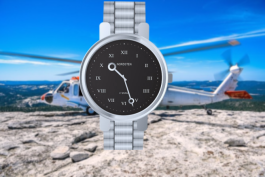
10:27
